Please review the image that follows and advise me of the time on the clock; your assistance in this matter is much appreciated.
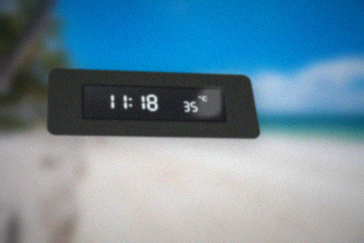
11:18
